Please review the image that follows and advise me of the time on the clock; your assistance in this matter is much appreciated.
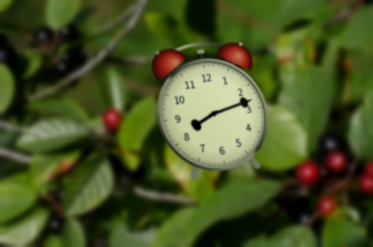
8:13
